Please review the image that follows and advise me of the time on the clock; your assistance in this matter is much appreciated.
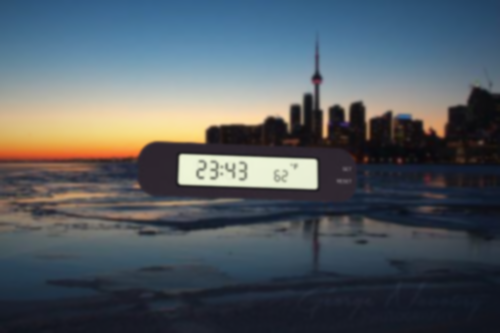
23:43
